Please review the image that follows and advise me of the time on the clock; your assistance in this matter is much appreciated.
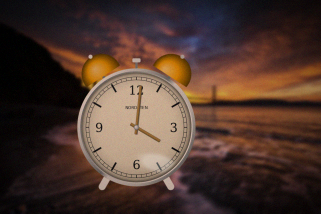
4:01
